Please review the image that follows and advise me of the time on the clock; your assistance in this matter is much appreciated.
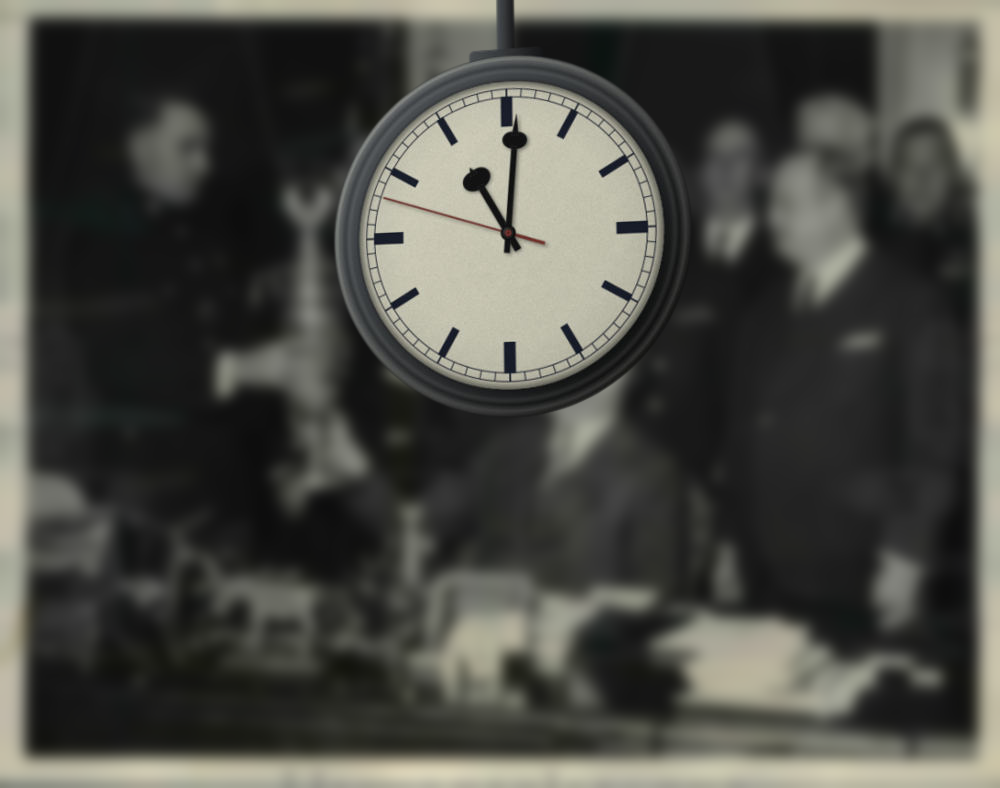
11:00:48
